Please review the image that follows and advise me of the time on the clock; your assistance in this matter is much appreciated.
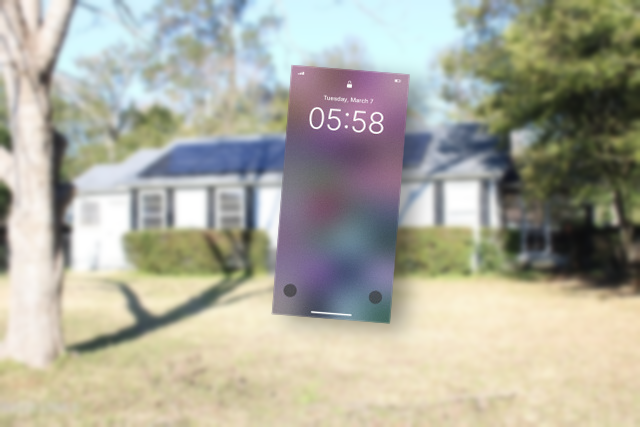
5:58
